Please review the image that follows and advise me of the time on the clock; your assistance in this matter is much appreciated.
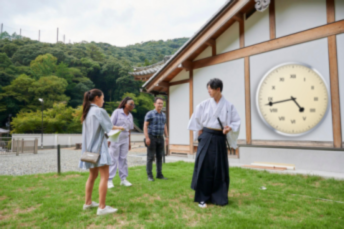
4:43
